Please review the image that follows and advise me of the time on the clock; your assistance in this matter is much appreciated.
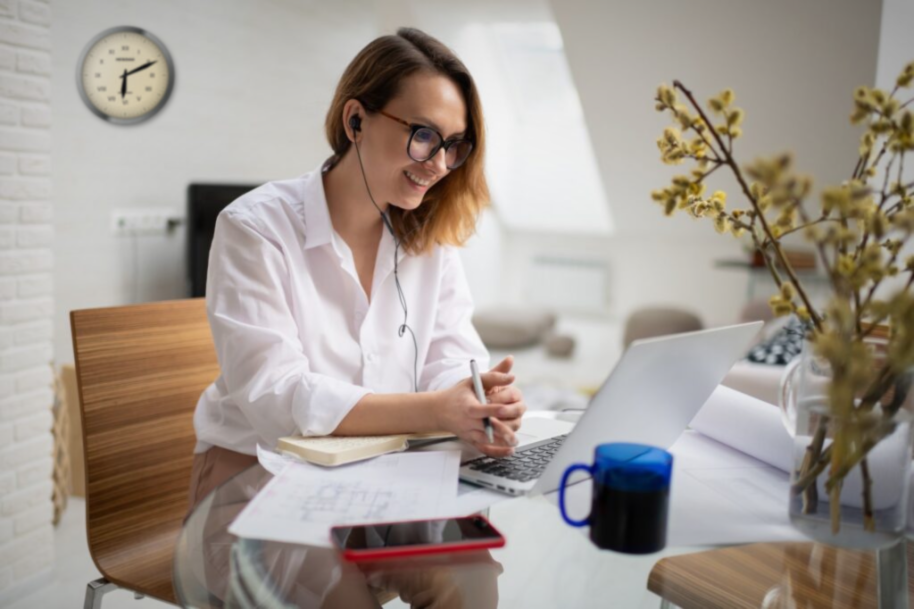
6:11
